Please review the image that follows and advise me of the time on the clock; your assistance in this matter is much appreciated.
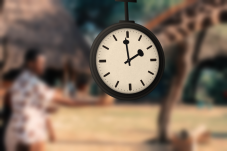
1:59
